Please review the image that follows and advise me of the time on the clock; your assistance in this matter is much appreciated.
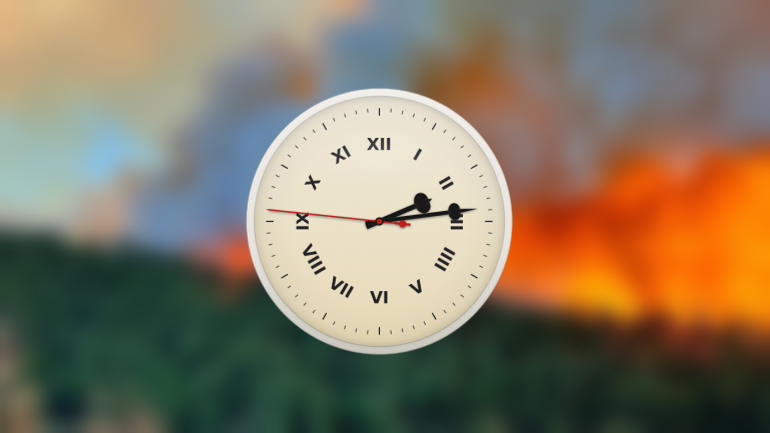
2:13:46
